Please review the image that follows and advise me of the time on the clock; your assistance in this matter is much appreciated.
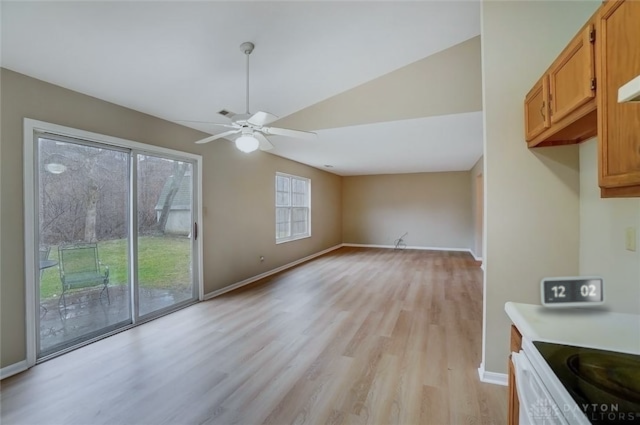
12:02
